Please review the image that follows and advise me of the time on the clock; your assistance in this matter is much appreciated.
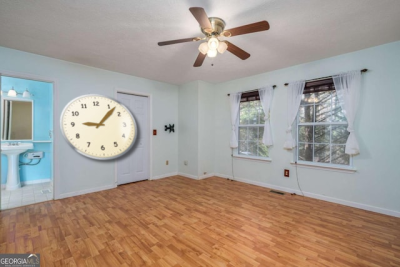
9:07
